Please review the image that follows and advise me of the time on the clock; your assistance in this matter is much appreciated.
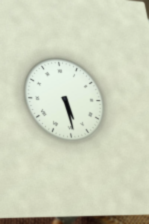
5:29
